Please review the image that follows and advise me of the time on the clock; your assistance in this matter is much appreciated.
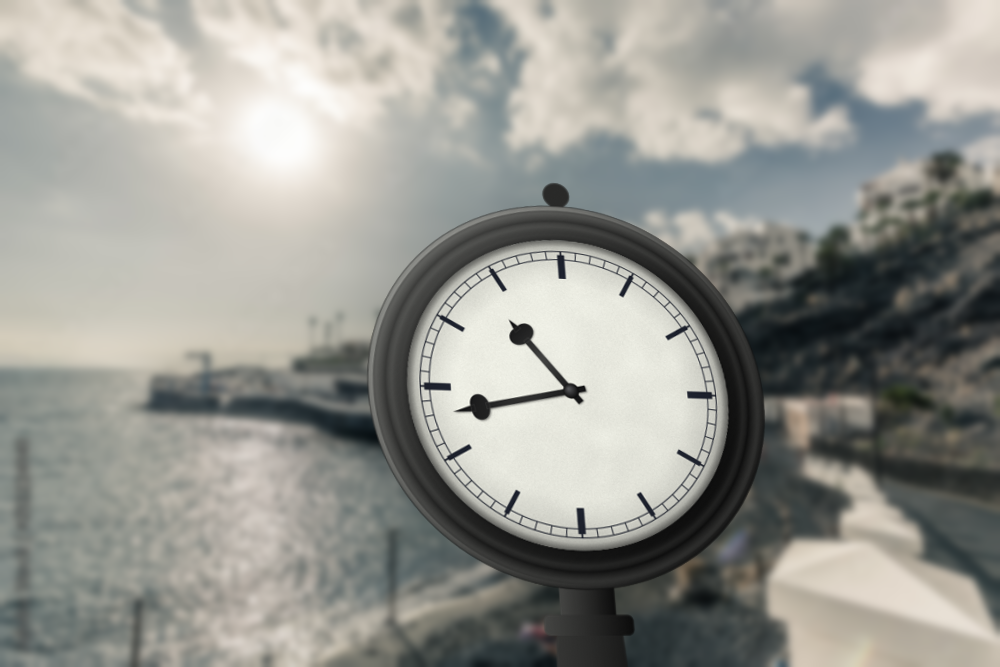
10:43
